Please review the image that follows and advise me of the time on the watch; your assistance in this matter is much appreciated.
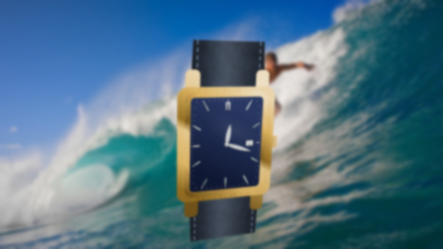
12:18
